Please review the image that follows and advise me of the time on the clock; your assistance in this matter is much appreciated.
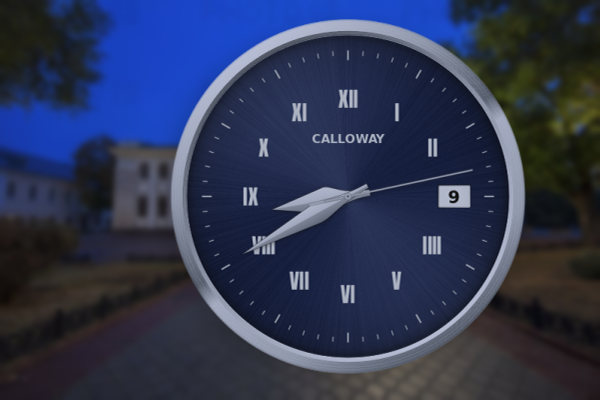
8:40:13
